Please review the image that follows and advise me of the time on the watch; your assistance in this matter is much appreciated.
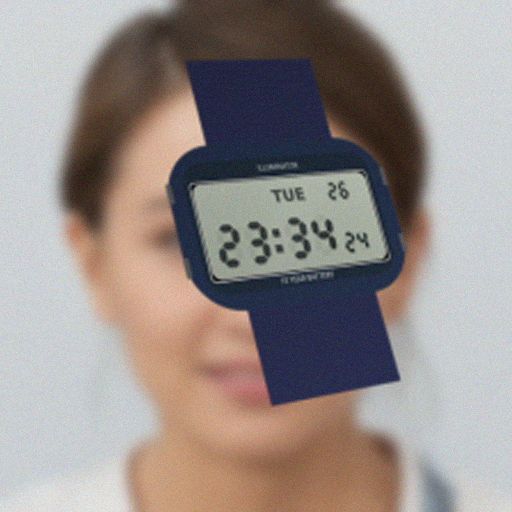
23:34:24
